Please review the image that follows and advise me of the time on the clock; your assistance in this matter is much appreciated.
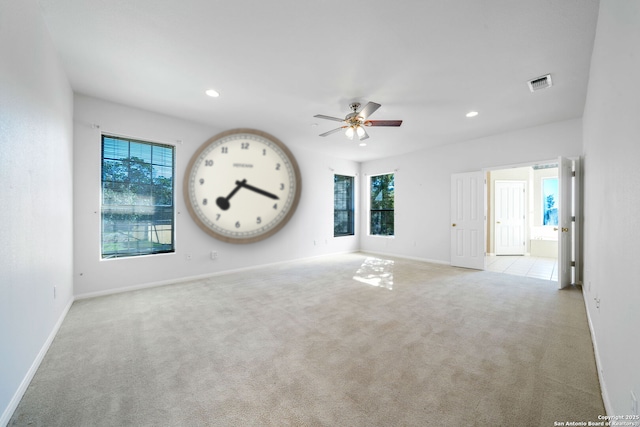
7:18
